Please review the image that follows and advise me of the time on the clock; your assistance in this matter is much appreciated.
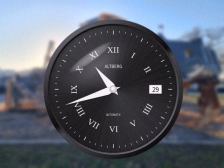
10:42
